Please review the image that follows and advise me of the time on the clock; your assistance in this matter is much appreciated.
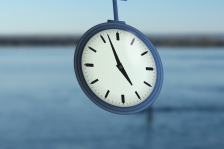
4:57
